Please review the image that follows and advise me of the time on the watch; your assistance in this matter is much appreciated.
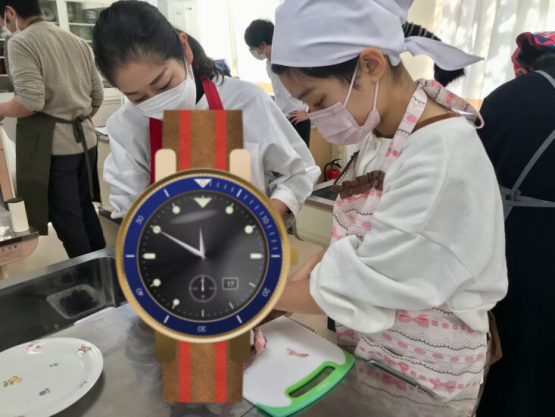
11:50
